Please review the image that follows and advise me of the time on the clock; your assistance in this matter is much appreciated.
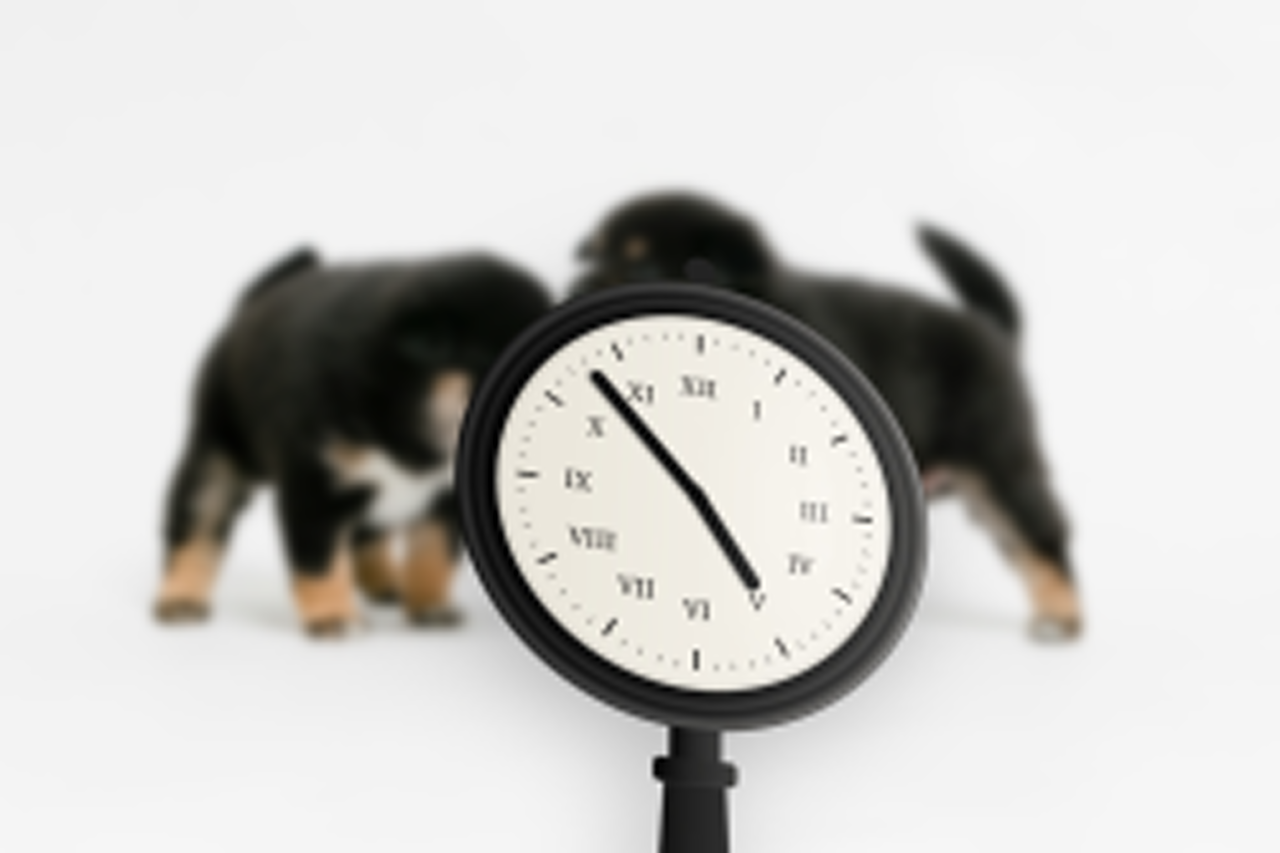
4:53
